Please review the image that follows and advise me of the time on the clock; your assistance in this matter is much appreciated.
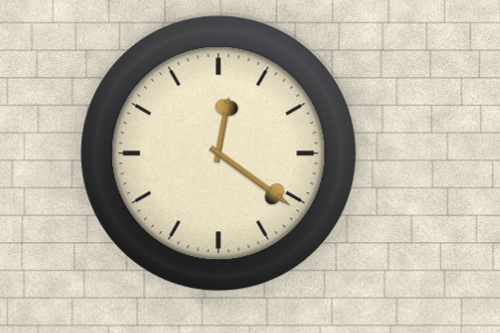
12:21
